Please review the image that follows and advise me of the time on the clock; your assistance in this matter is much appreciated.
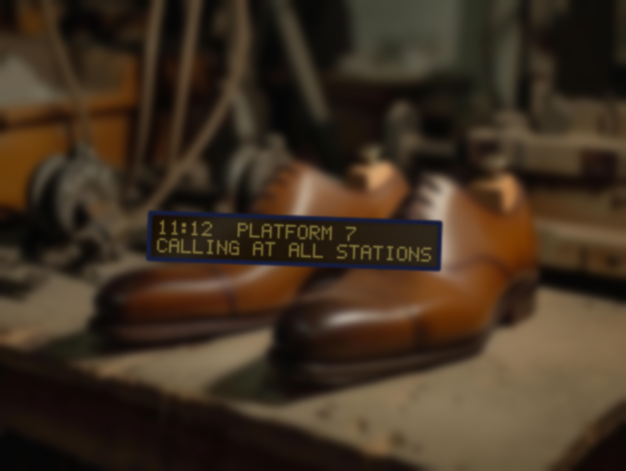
11:12
